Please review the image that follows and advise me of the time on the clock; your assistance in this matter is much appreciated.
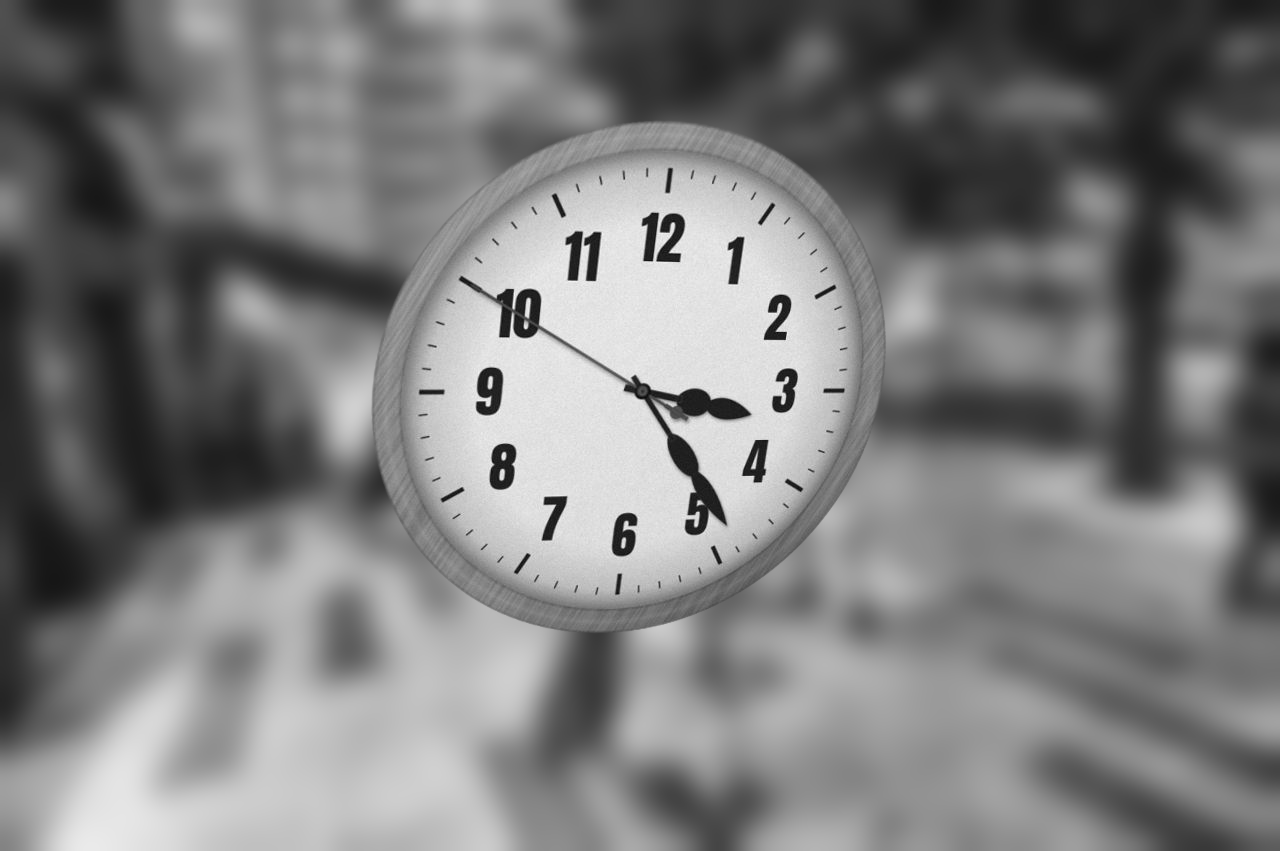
3:23:50
